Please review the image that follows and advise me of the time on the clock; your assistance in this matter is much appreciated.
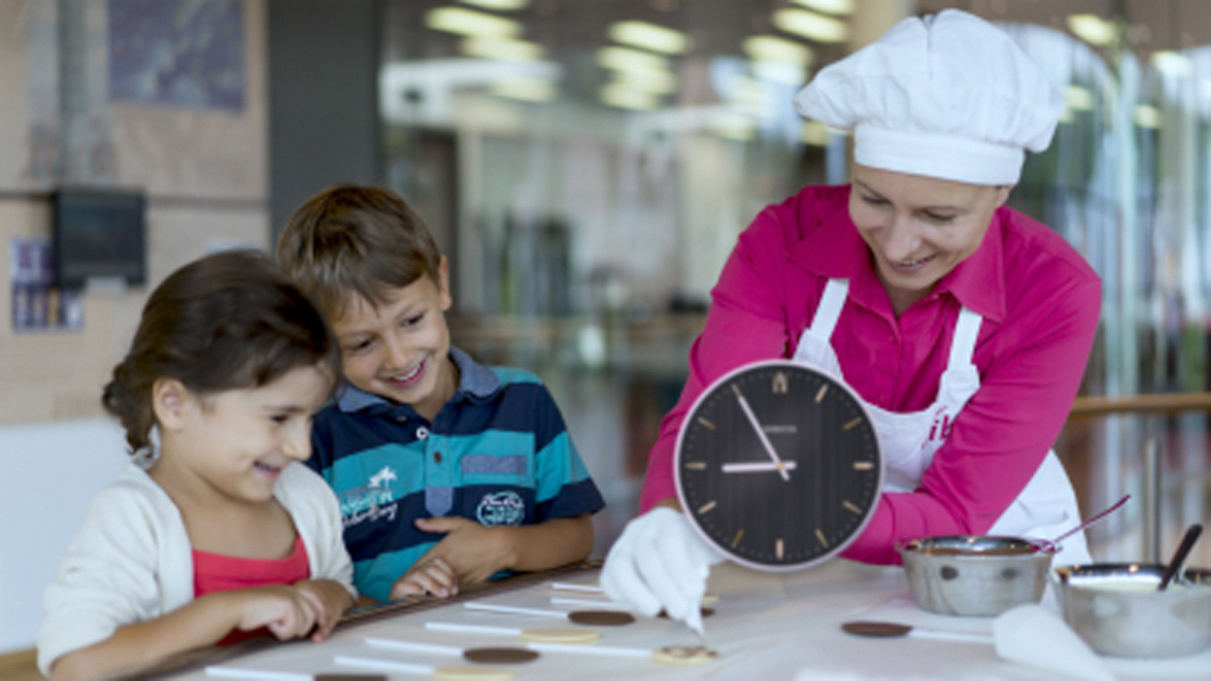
8:55
